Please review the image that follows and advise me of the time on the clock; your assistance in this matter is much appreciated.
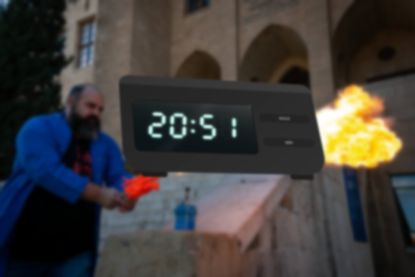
20:51
